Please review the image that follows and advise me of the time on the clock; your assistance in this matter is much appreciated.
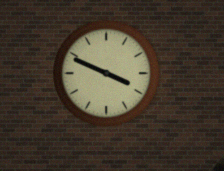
3:49
